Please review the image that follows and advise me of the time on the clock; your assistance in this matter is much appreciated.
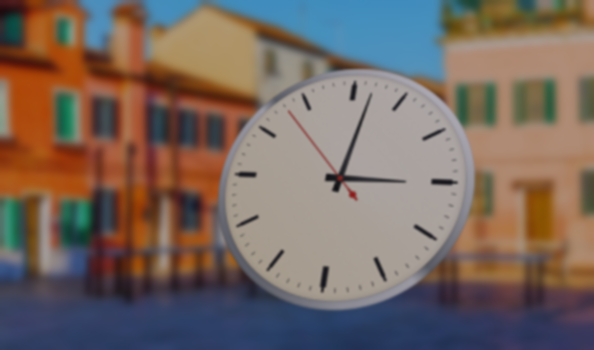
3:01:53
